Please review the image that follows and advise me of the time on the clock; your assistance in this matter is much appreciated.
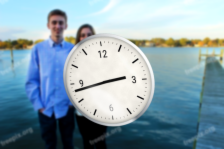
2:43
